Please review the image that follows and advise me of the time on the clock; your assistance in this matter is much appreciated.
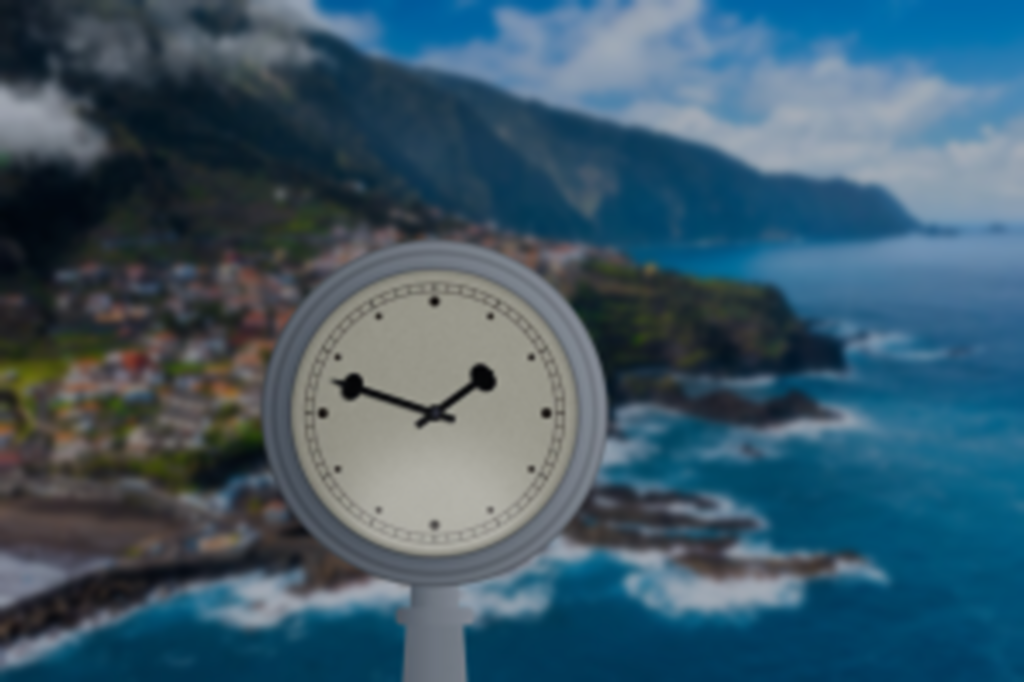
1:48
